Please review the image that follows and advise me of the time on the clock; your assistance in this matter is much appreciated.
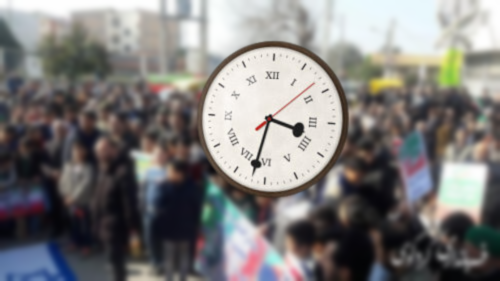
3:32:08
